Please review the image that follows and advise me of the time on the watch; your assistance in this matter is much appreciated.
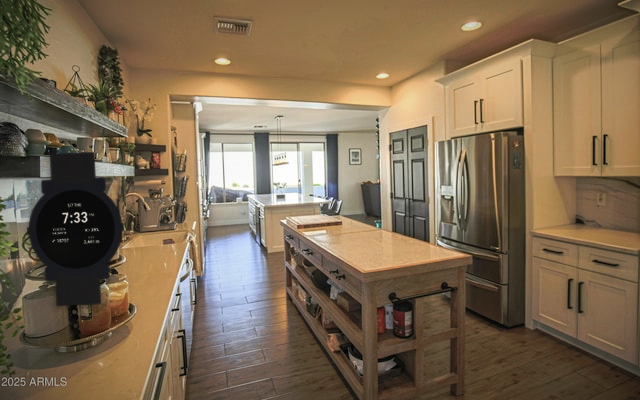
7:33
